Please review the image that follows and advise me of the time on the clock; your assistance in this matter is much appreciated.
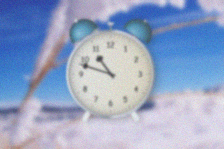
10:48
